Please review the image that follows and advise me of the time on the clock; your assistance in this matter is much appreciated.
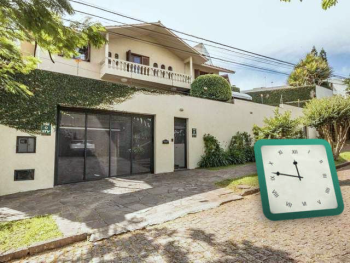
11:47
